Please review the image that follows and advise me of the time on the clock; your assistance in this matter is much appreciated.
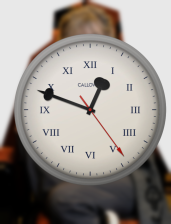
12:48:24
